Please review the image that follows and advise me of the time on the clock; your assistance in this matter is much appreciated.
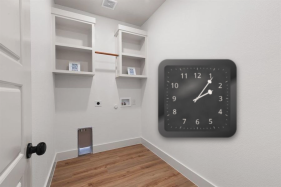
2:06
